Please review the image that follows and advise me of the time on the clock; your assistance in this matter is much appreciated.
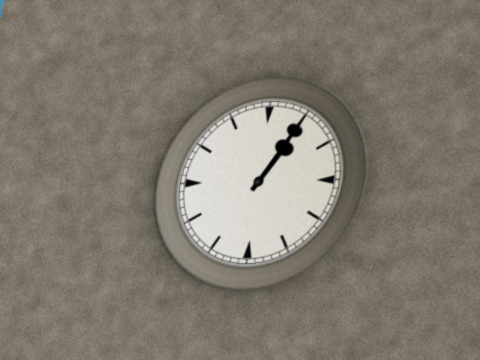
1:05
